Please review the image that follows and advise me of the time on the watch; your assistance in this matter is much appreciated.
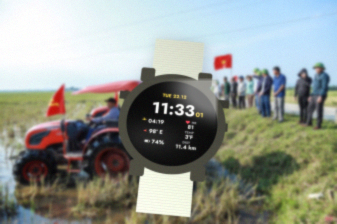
11:33
